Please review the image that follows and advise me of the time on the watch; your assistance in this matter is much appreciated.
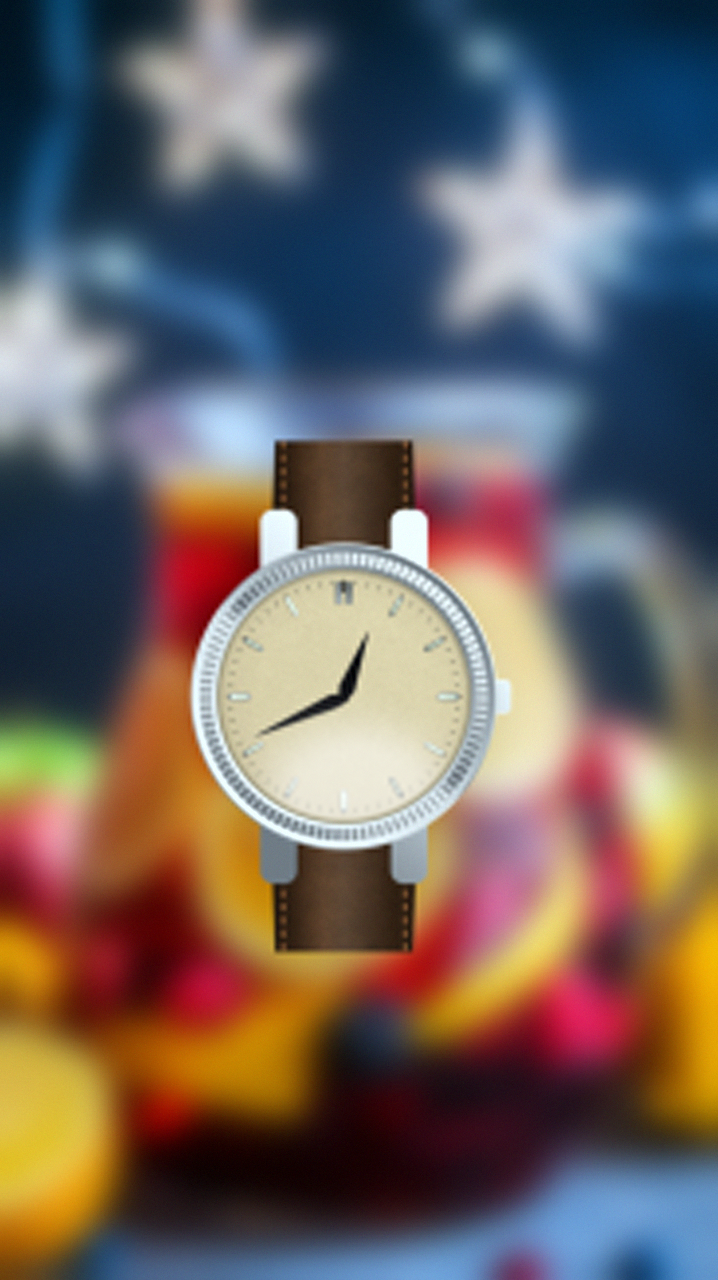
12:41
